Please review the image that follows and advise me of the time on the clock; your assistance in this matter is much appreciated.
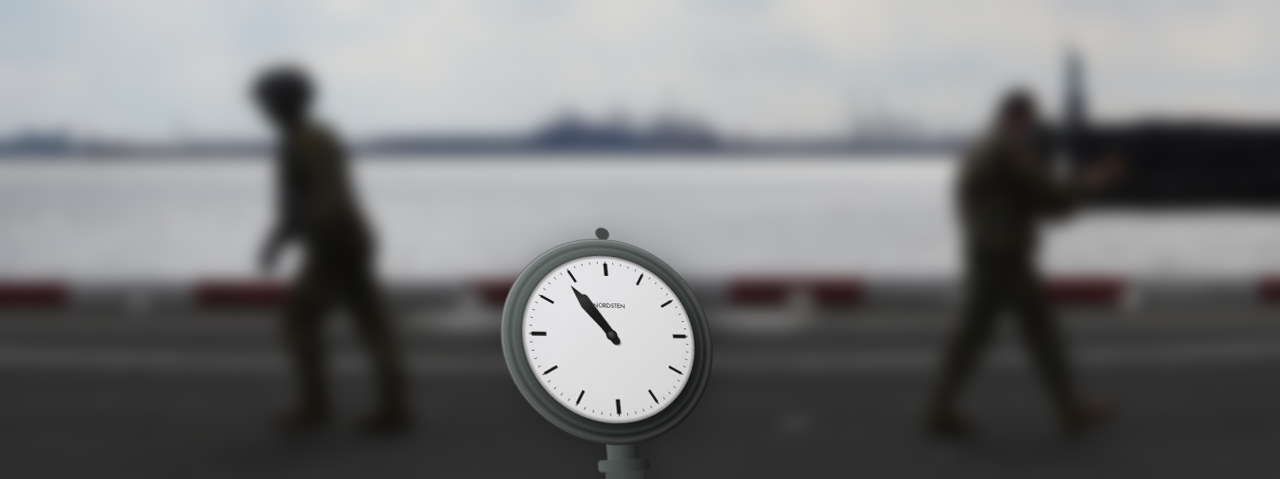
10:54
